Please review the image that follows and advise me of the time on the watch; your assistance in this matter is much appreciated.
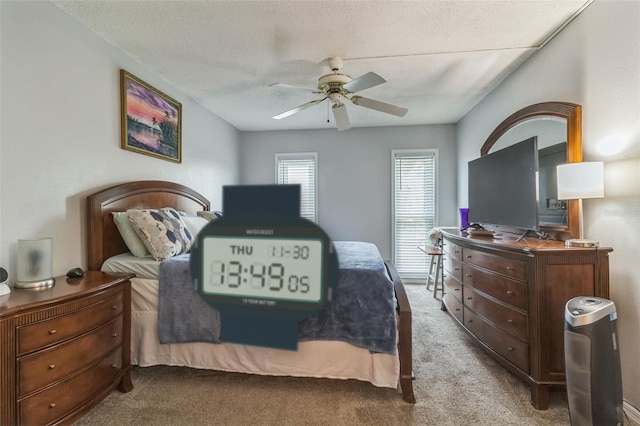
13:49:05
